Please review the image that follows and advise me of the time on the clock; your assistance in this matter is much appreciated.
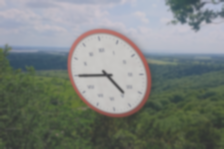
4:45
